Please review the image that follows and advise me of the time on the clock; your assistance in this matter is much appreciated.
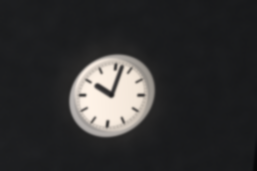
10:02
